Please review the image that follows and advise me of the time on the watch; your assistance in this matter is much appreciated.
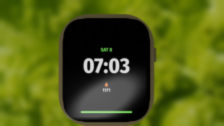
7:03
